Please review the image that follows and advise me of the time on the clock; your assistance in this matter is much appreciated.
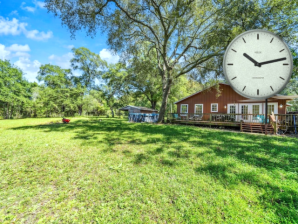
10:13
